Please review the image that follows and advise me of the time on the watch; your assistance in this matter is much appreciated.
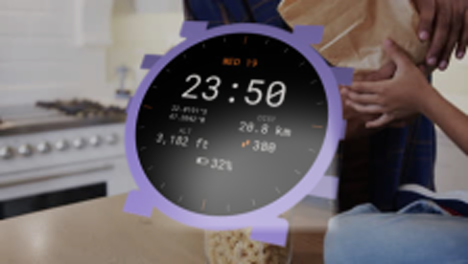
23:50
